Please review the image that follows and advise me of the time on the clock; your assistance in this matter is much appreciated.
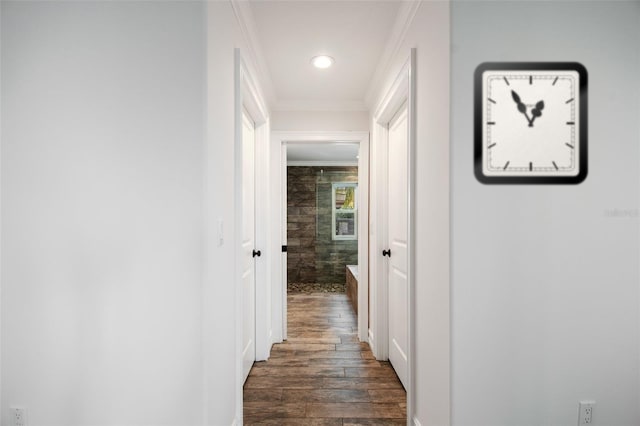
12:55
